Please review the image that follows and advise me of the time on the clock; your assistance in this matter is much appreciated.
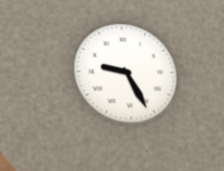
9:26
